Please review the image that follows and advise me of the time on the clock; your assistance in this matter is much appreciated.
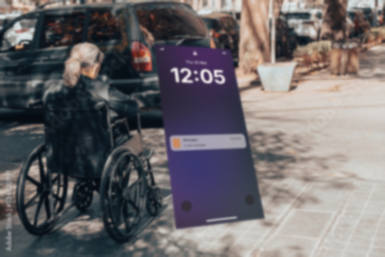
12:05
